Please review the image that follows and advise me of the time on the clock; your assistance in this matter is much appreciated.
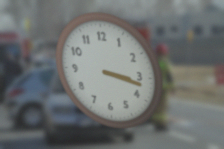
3:17
